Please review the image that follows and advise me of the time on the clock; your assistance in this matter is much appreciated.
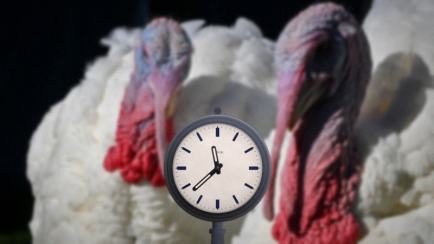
11:38
